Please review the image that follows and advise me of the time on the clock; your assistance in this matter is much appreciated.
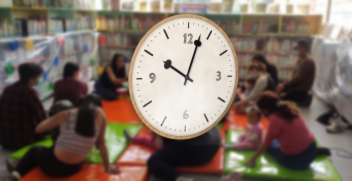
10:03
